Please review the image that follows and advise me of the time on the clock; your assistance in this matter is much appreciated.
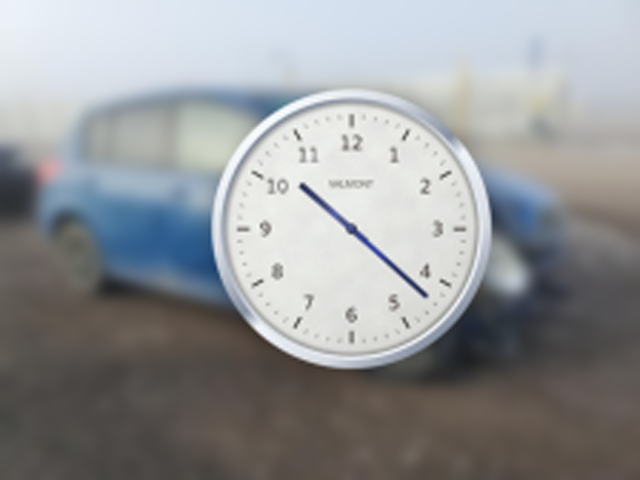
10:22
